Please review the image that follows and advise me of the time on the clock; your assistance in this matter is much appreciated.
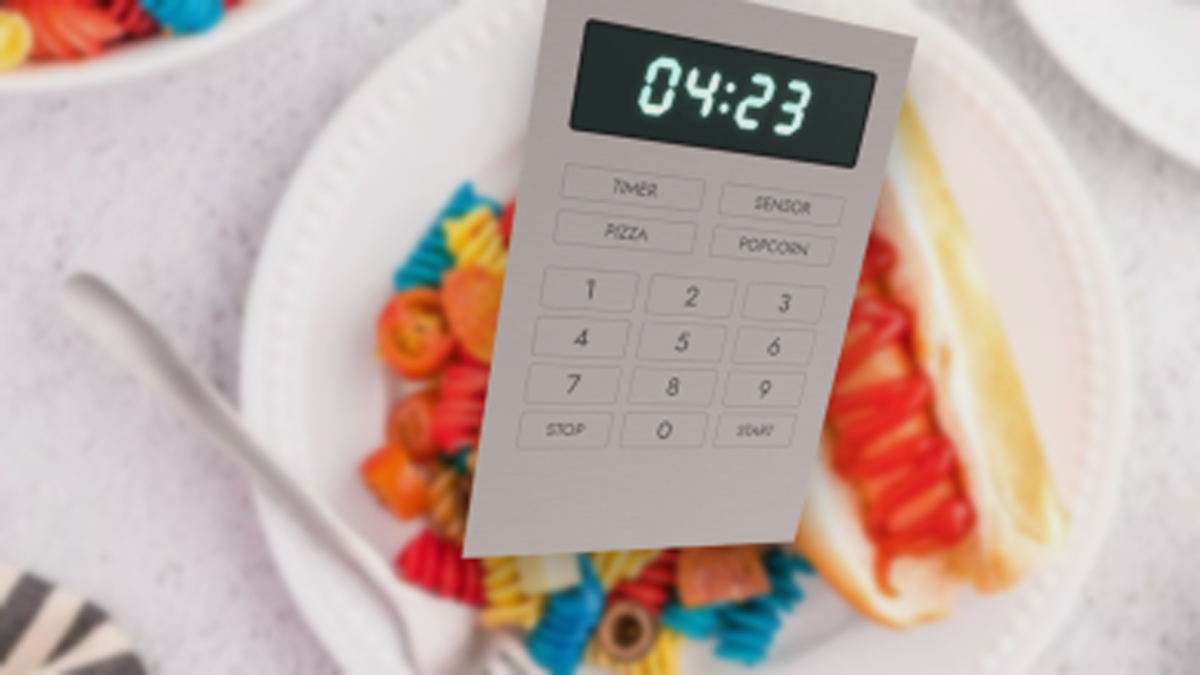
4:23
